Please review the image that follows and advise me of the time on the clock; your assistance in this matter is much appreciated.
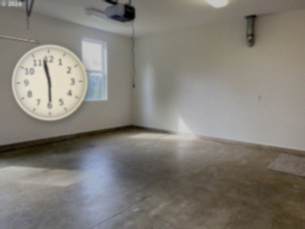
5:58
